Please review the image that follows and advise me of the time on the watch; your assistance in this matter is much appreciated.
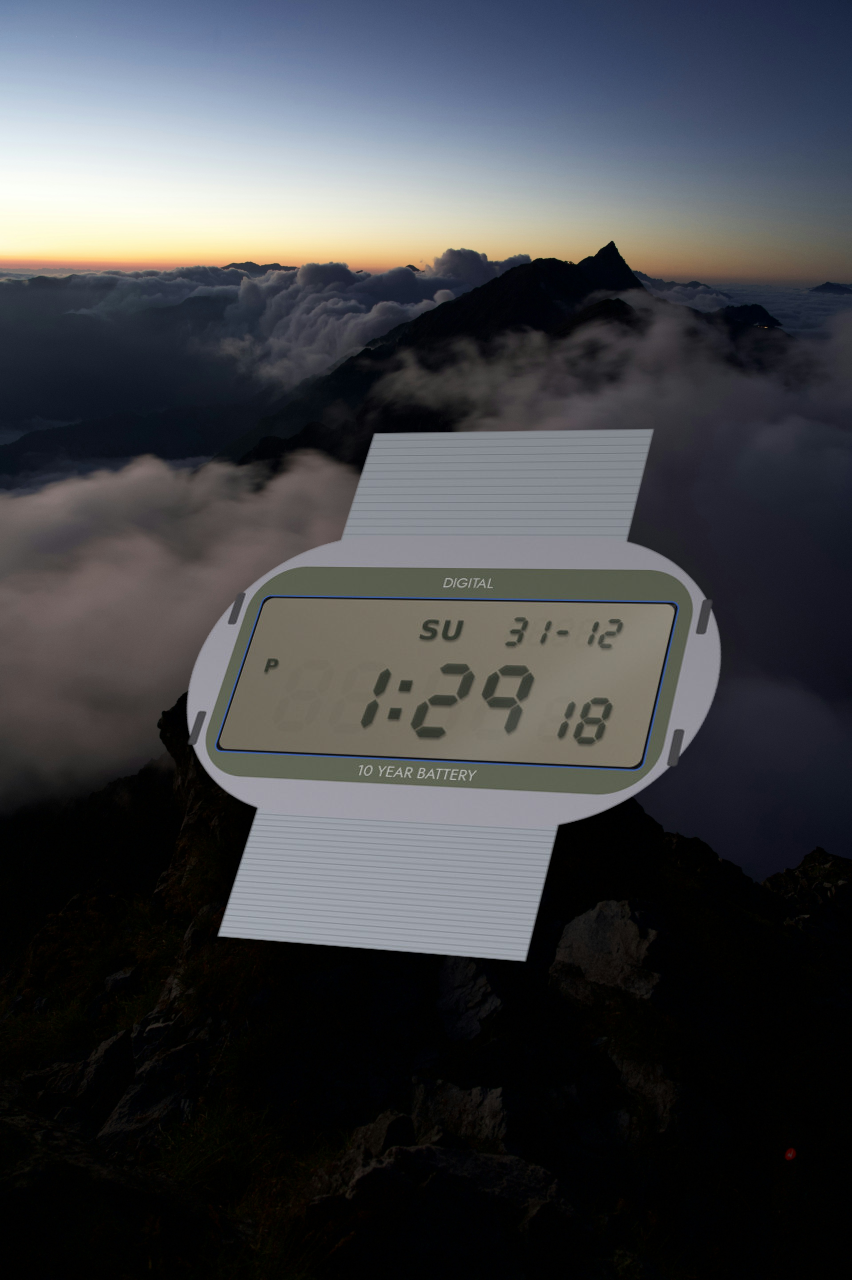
1:29:18
